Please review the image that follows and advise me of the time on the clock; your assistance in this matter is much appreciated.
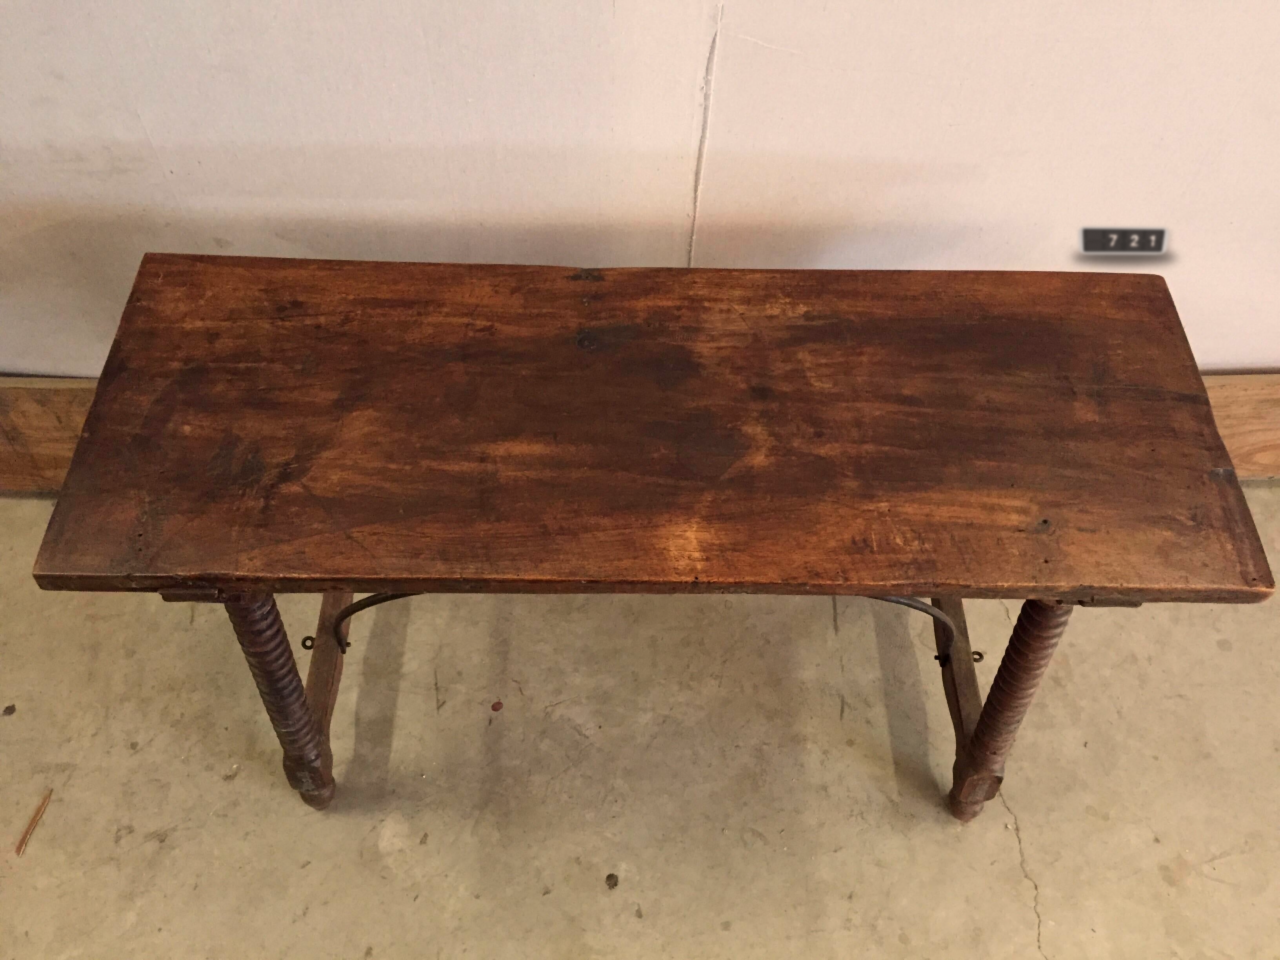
7:21
